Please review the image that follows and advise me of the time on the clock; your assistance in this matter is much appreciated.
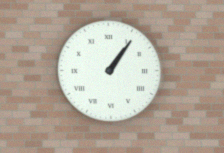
1:06
